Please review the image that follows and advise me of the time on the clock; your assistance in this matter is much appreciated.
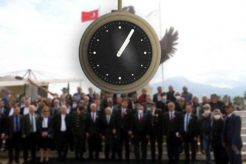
1:05
